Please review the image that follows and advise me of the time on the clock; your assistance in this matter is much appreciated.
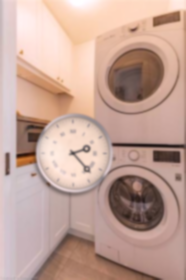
2:23
